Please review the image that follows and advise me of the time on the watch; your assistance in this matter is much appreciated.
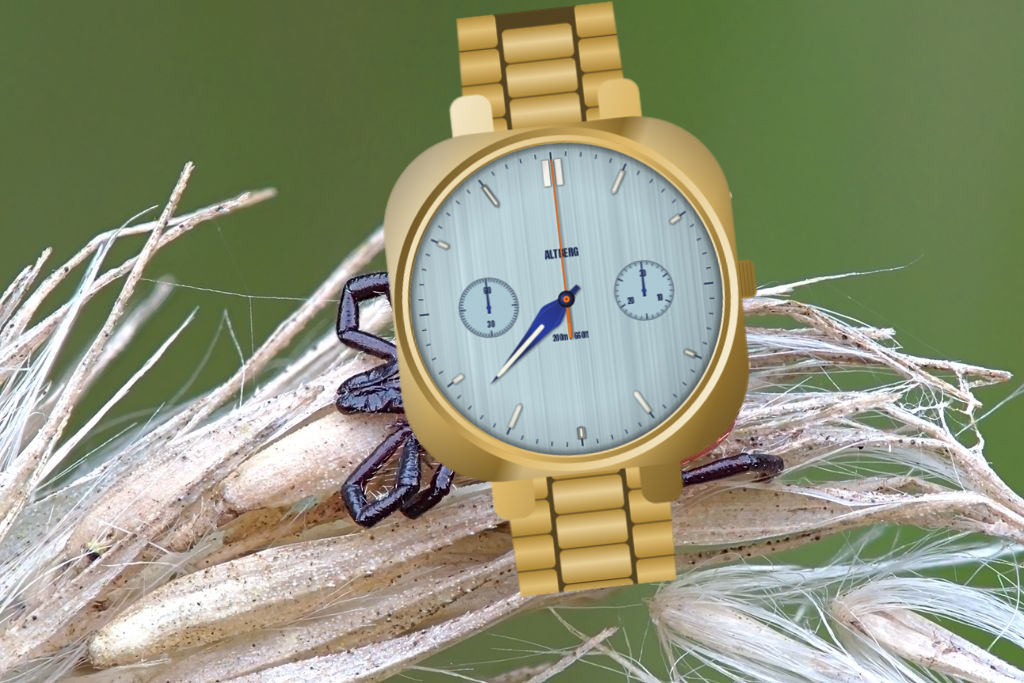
7:38
